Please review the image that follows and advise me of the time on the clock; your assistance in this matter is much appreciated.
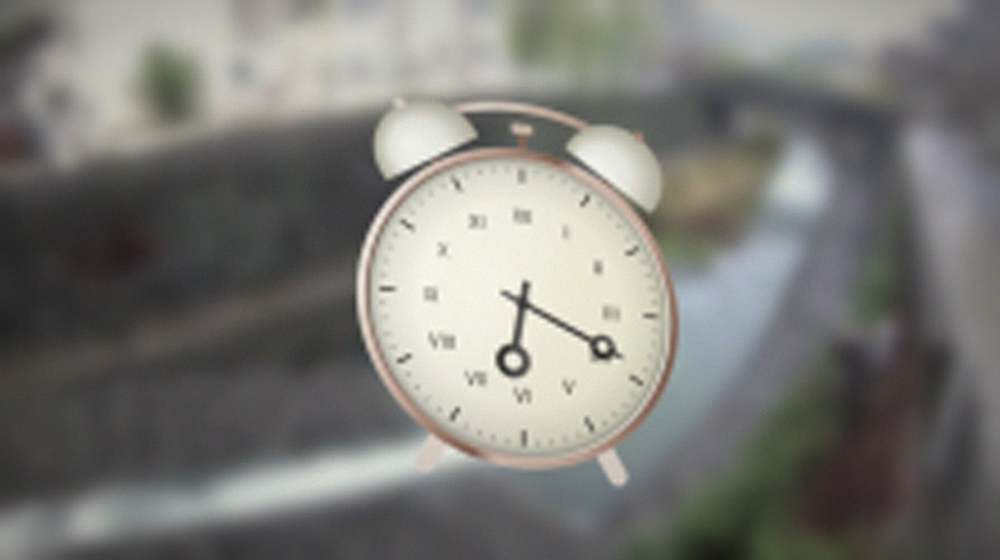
6:19
